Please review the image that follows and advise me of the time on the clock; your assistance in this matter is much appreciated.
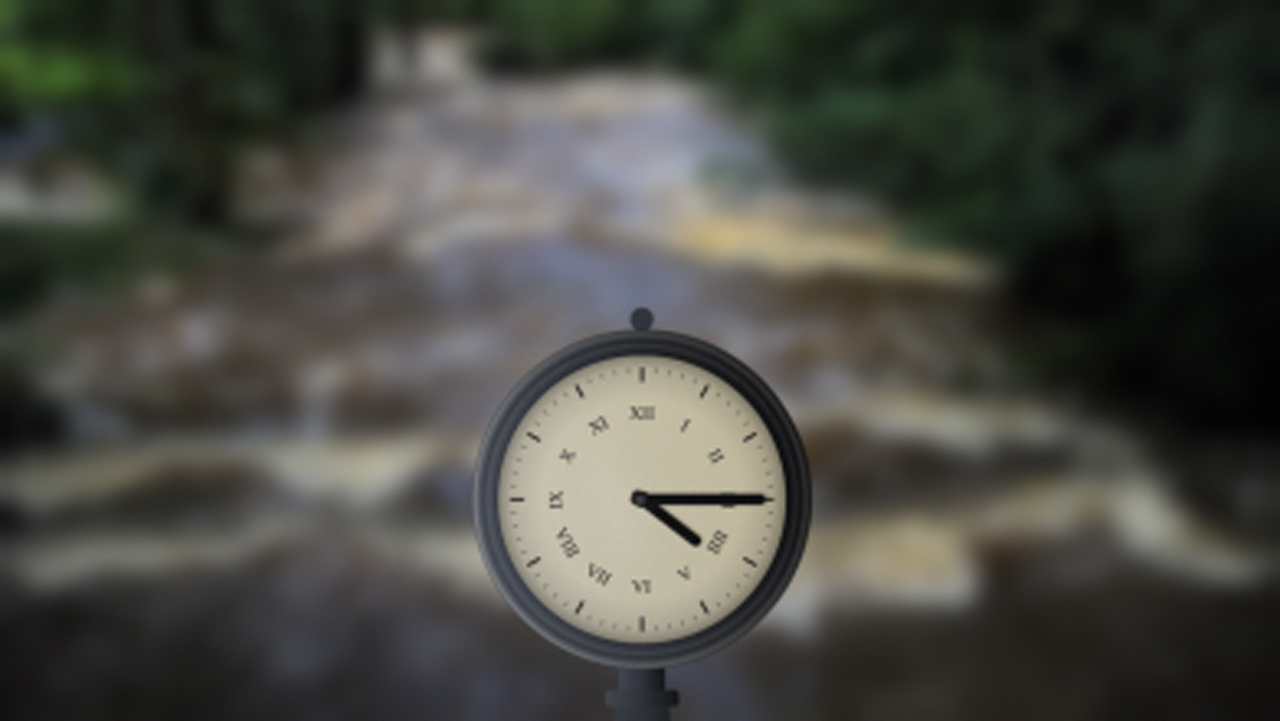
4:15
